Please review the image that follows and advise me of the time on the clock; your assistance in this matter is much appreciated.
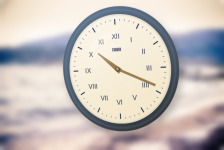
10:19
